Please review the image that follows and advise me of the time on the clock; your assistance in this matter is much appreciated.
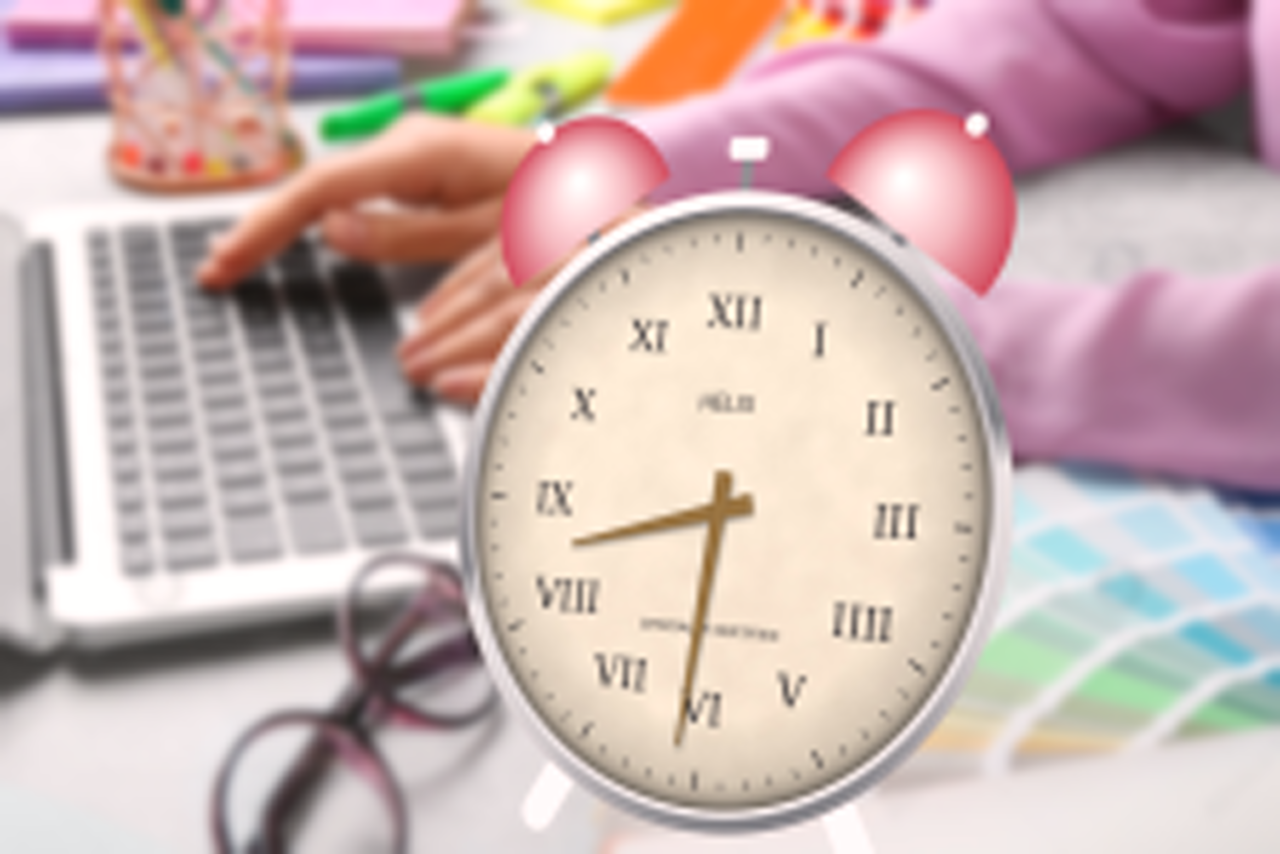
8:31
